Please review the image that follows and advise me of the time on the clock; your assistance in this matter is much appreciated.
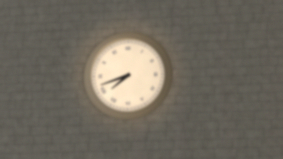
7:42
